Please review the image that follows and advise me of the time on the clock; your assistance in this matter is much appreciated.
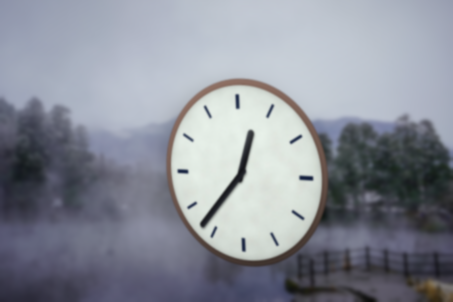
12:37
